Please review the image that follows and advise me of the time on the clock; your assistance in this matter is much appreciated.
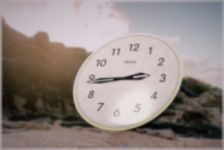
2:44
